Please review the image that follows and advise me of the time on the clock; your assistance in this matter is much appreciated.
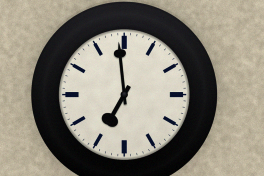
6:59
